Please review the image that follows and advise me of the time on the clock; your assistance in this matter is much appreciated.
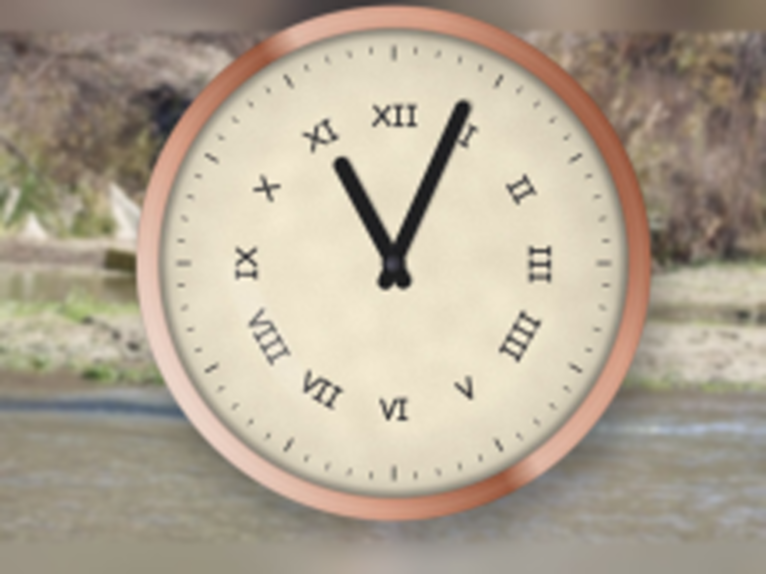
11:04
